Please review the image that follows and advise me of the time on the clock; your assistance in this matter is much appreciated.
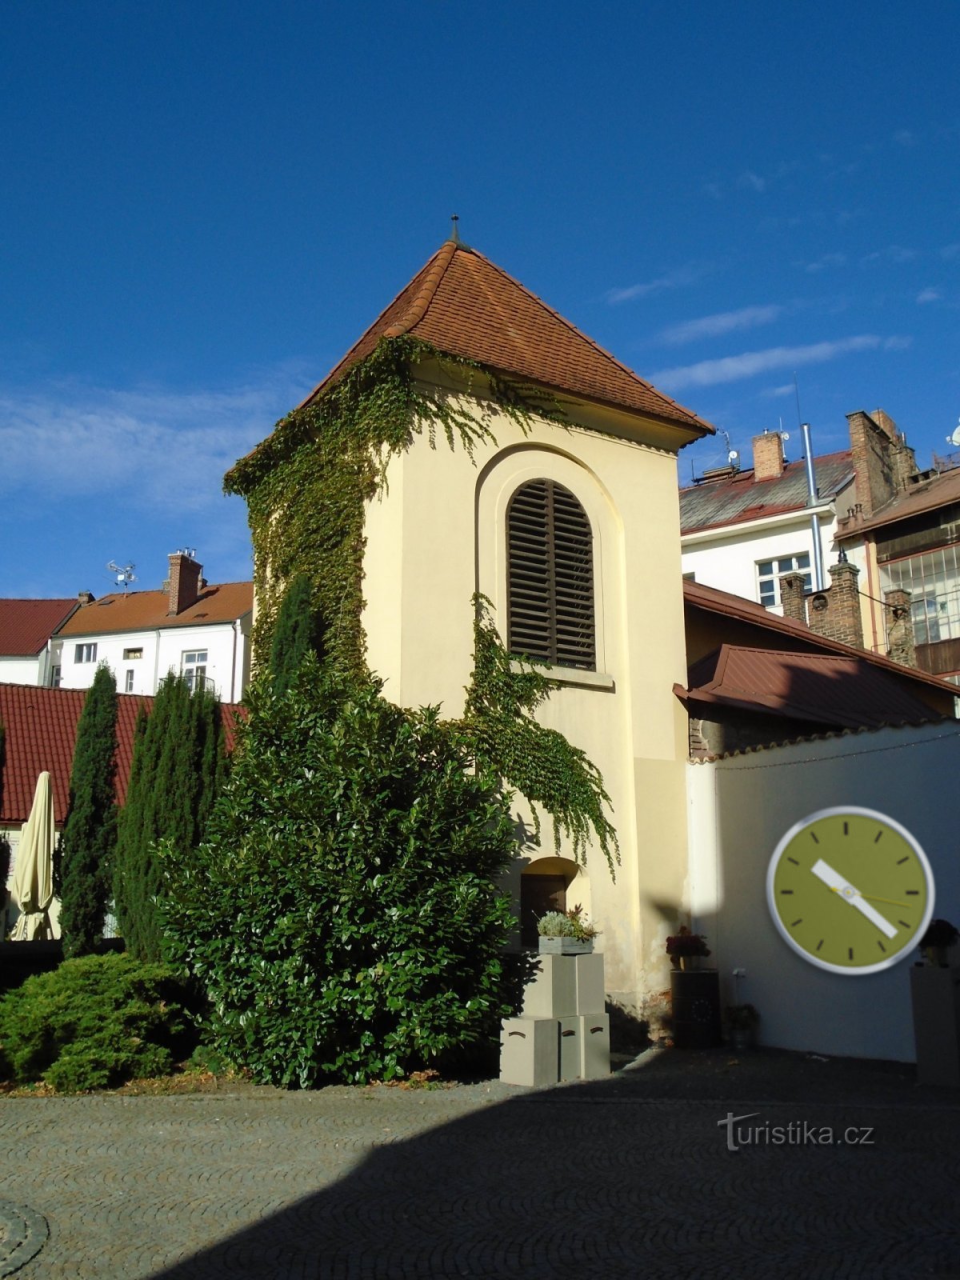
10:22:17
